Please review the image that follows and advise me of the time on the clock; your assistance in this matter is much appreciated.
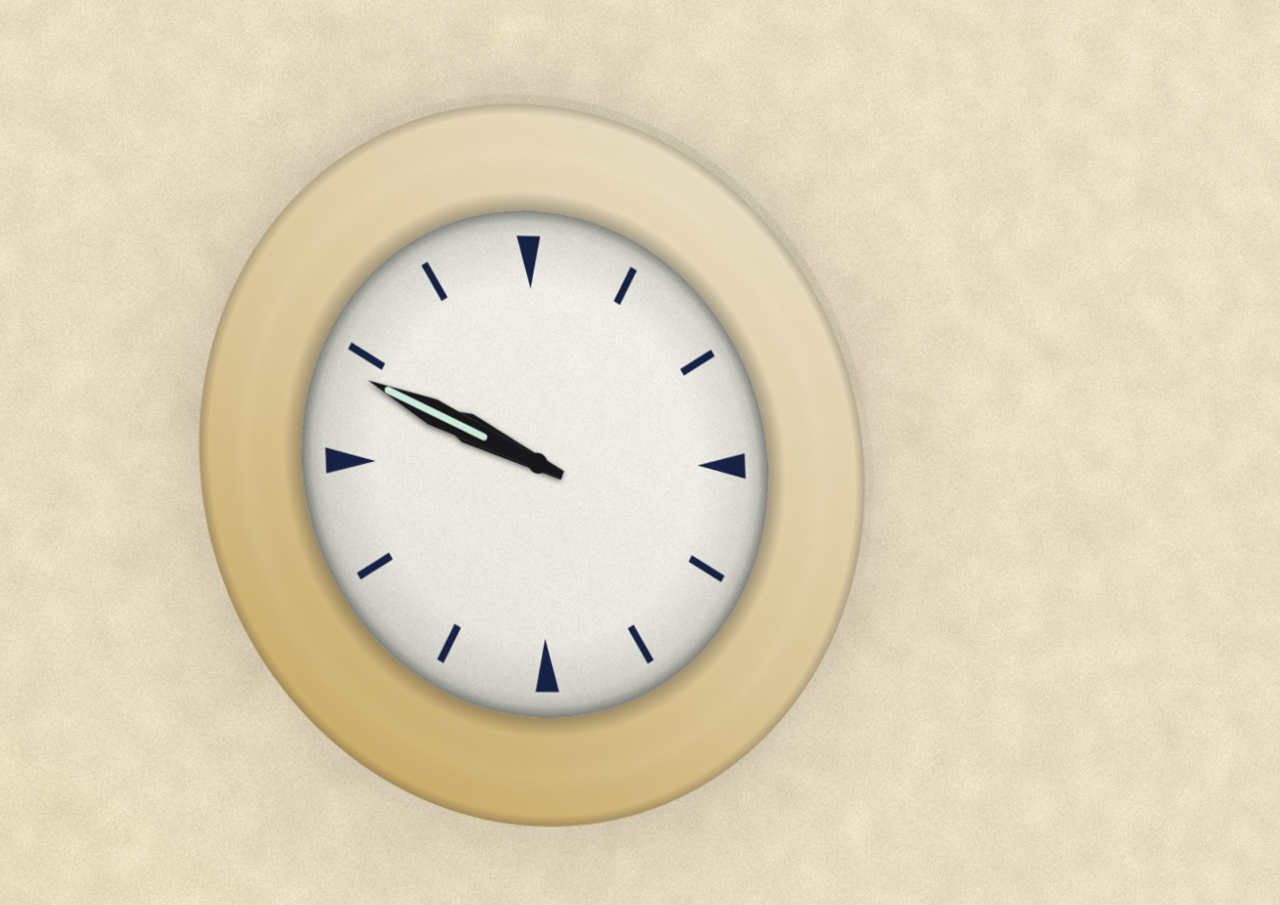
9:49
